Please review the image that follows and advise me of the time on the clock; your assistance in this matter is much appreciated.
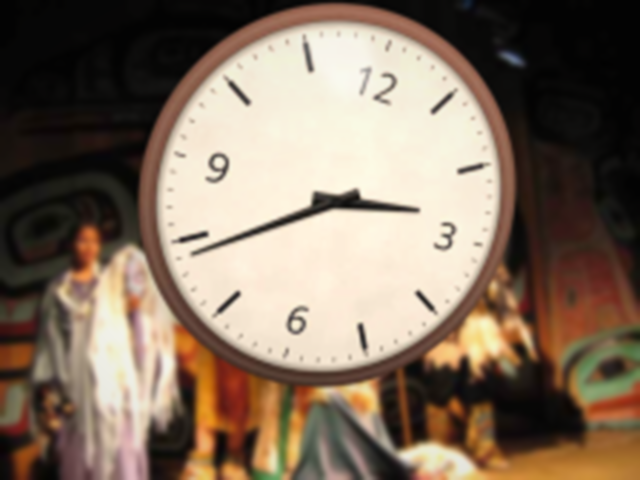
2:39
